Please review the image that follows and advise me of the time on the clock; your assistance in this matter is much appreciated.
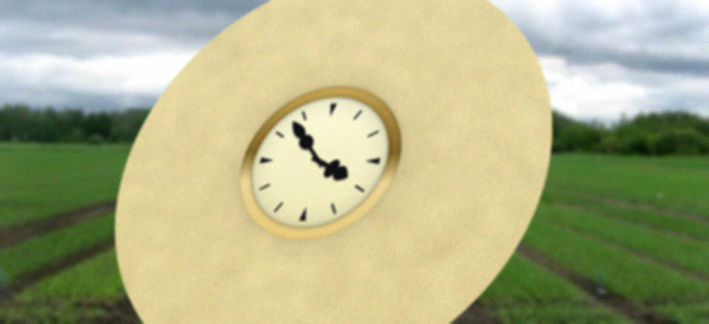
3:53
